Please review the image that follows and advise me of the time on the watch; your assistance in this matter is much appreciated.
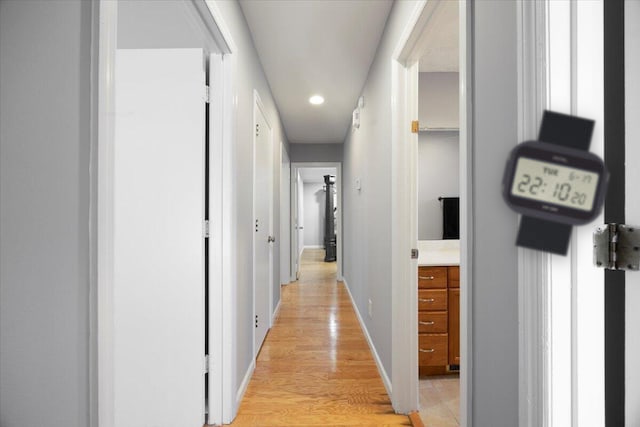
22:10
